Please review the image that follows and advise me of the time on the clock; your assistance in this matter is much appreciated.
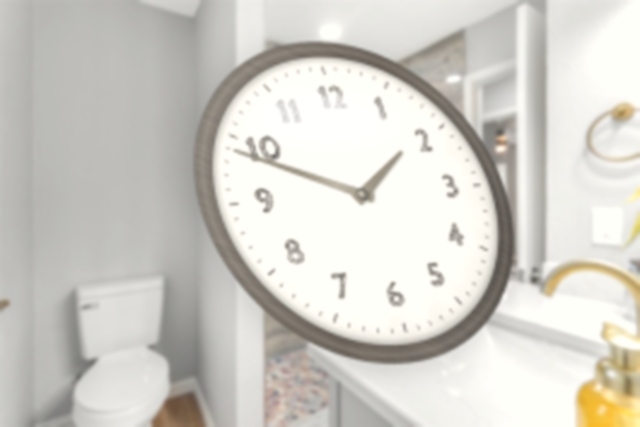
1:49
